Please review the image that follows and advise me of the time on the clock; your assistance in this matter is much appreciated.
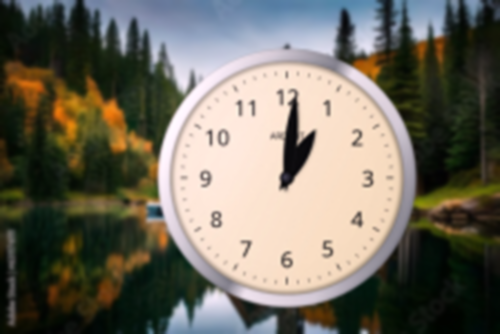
1:01
